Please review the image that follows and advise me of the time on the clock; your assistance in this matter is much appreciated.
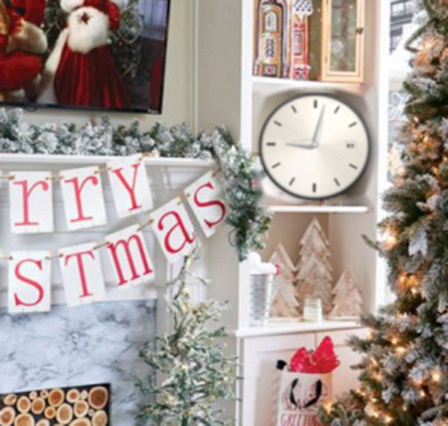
9:02
